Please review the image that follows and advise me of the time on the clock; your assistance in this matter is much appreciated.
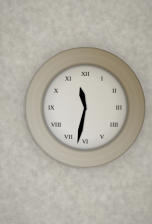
11:32
